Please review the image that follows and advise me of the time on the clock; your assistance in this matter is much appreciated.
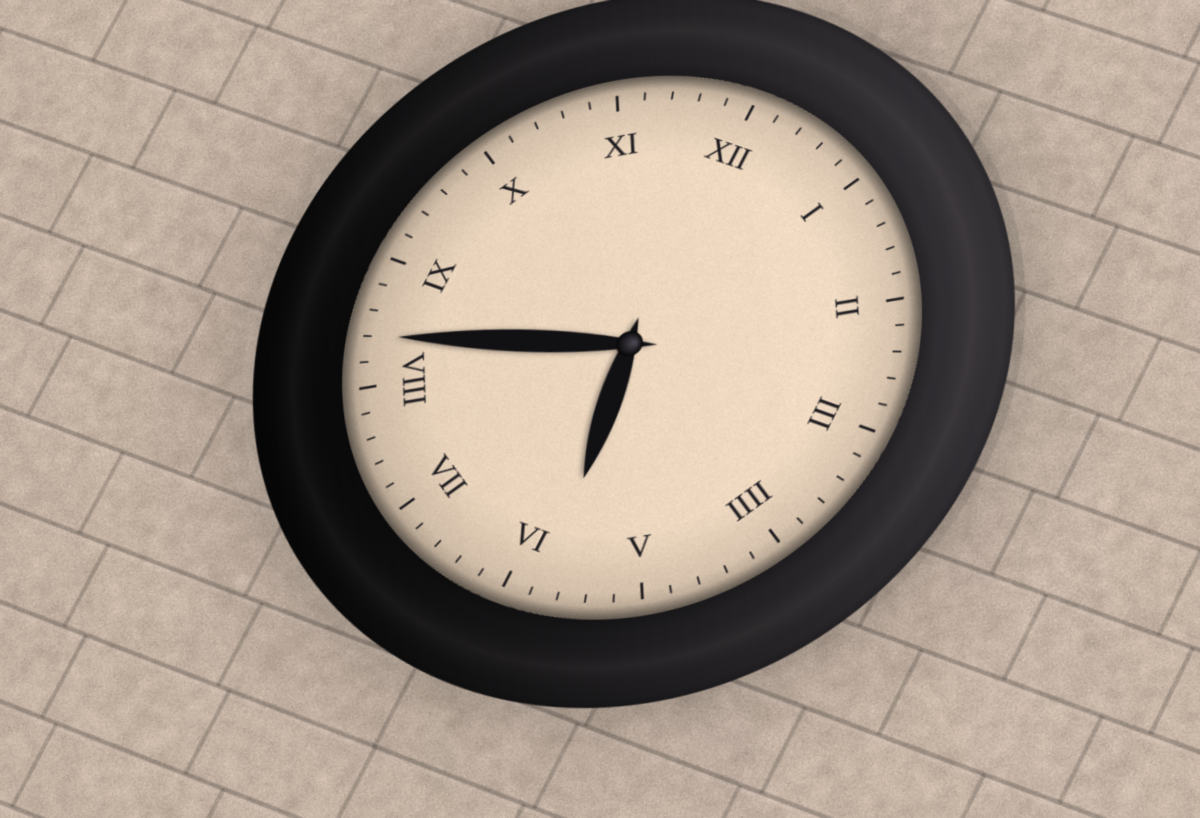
5:42
